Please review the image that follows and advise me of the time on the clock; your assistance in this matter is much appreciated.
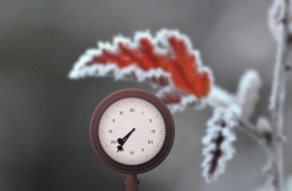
7:36
